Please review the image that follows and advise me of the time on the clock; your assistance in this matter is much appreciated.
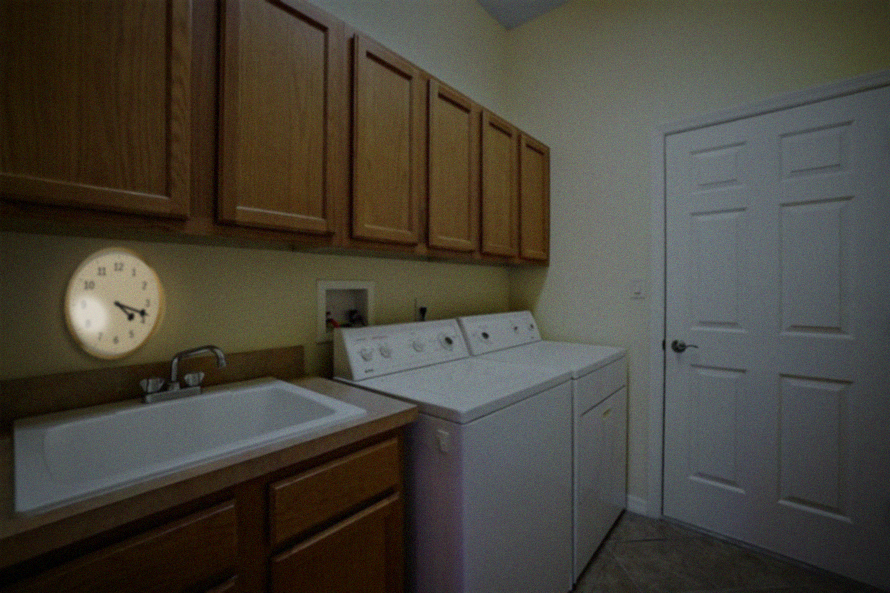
4:18
